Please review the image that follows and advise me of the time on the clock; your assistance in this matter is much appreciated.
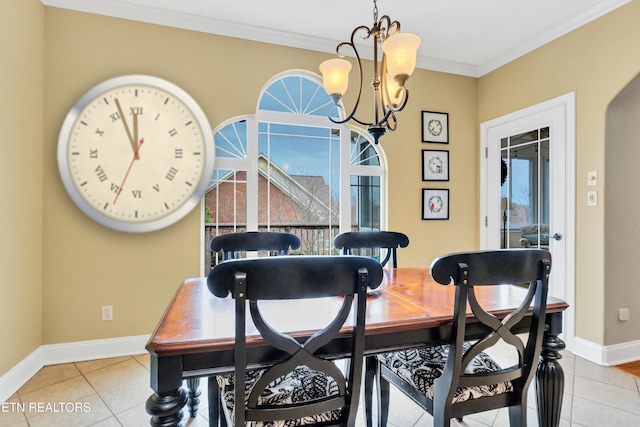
11:56:34
